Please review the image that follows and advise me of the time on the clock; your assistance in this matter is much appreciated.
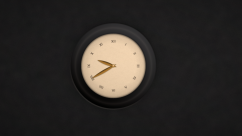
9:40
